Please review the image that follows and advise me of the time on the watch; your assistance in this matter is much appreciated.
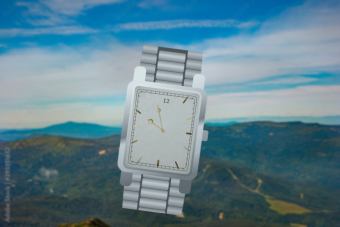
9:57
